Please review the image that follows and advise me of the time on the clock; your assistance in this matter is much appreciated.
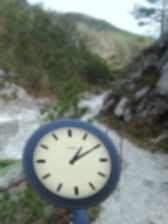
1:10
